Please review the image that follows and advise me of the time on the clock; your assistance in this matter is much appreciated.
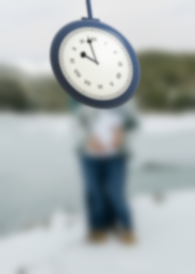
9:58
